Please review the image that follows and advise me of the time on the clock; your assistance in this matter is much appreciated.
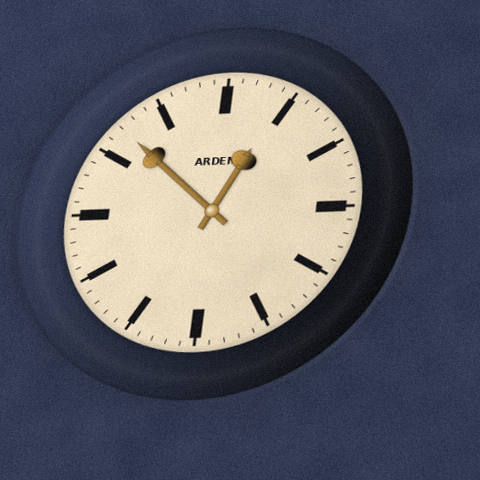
12:52
